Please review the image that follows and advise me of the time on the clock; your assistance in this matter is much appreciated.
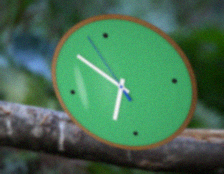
6:52:57
